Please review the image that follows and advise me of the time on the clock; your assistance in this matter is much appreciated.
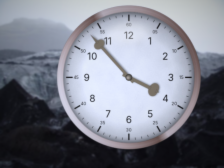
3:53
